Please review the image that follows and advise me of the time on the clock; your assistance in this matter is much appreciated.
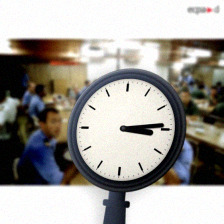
3:14
